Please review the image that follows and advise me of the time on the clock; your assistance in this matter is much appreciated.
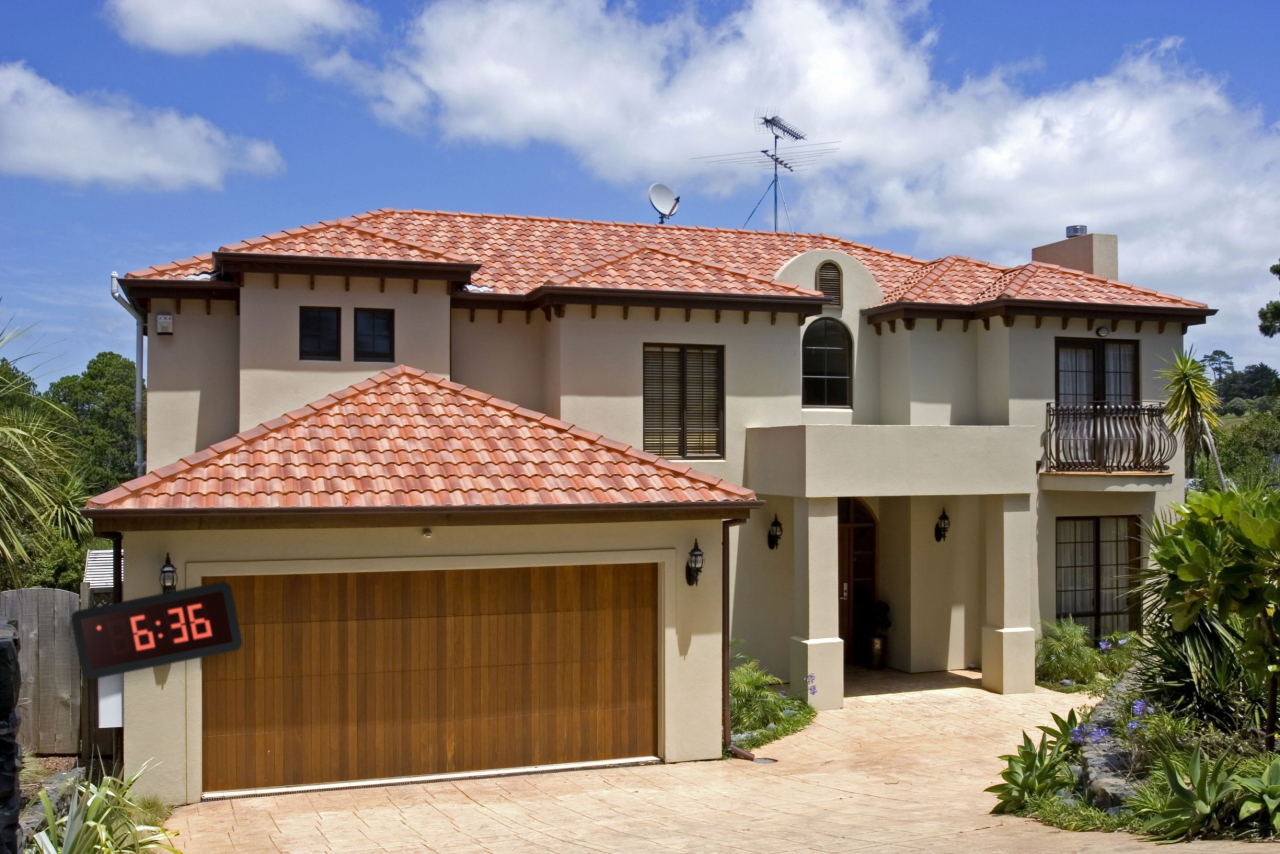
6:36
